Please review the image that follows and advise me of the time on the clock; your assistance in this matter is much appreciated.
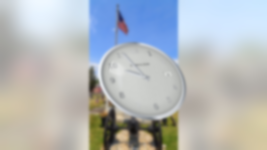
9:56
